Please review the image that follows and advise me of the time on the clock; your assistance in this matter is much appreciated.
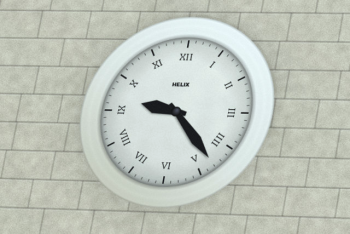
9:23
